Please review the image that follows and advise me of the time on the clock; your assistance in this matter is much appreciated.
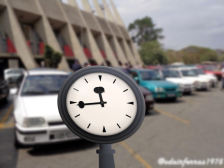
11:44
